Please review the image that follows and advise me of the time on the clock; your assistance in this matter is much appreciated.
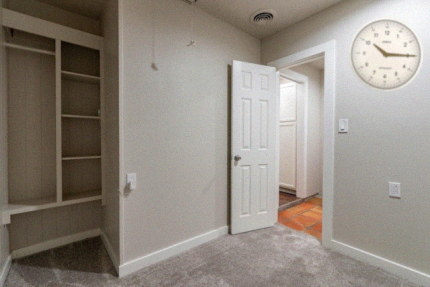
10:15
